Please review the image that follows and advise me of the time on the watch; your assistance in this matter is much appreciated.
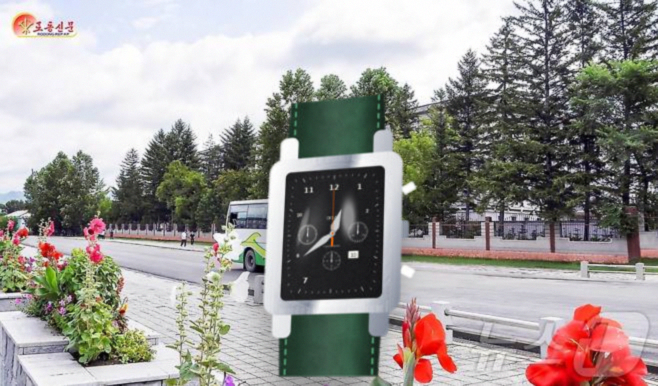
12:39
